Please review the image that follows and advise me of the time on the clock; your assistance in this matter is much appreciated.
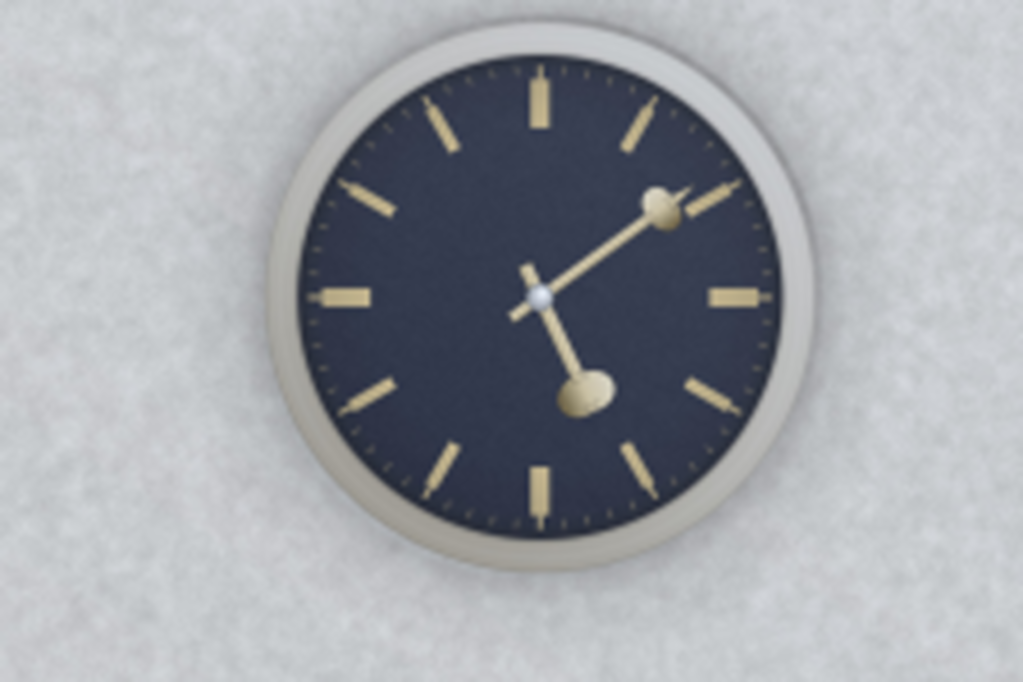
5:09
